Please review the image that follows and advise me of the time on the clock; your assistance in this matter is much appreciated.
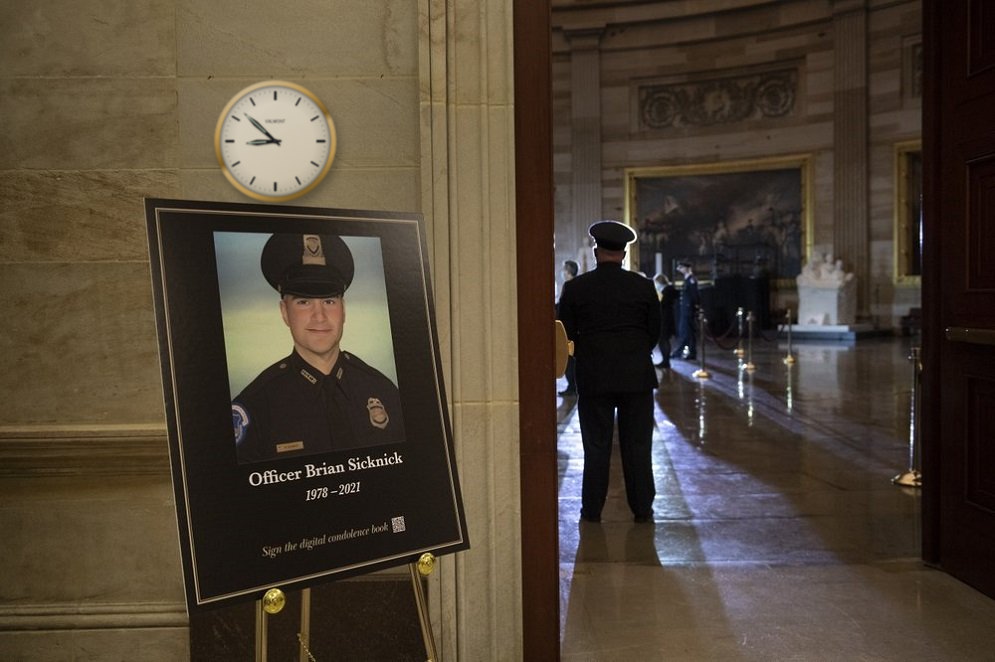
8:52
